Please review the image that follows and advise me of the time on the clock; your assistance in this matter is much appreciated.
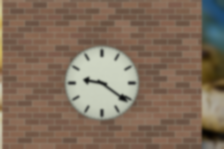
9:21
